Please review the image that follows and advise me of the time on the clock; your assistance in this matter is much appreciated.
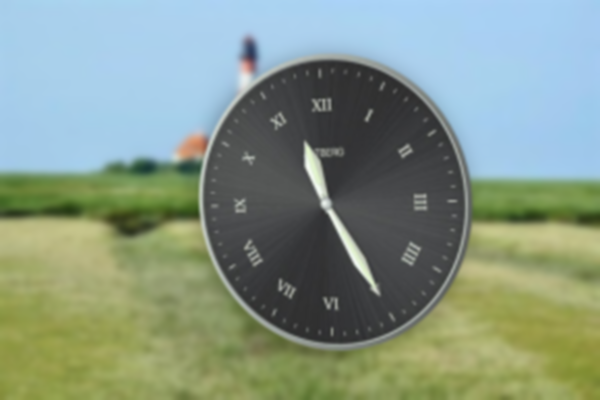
11:25
